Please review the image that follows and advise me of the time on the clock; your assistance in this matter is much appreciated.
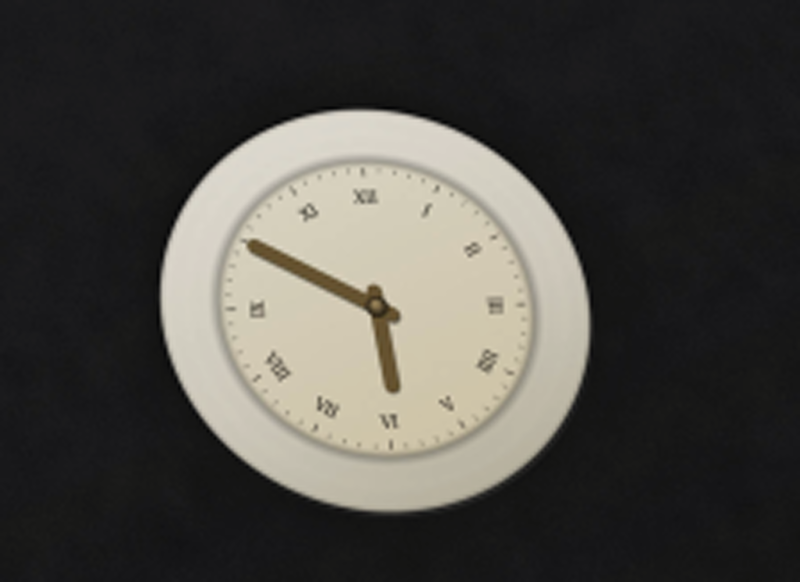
5:50
